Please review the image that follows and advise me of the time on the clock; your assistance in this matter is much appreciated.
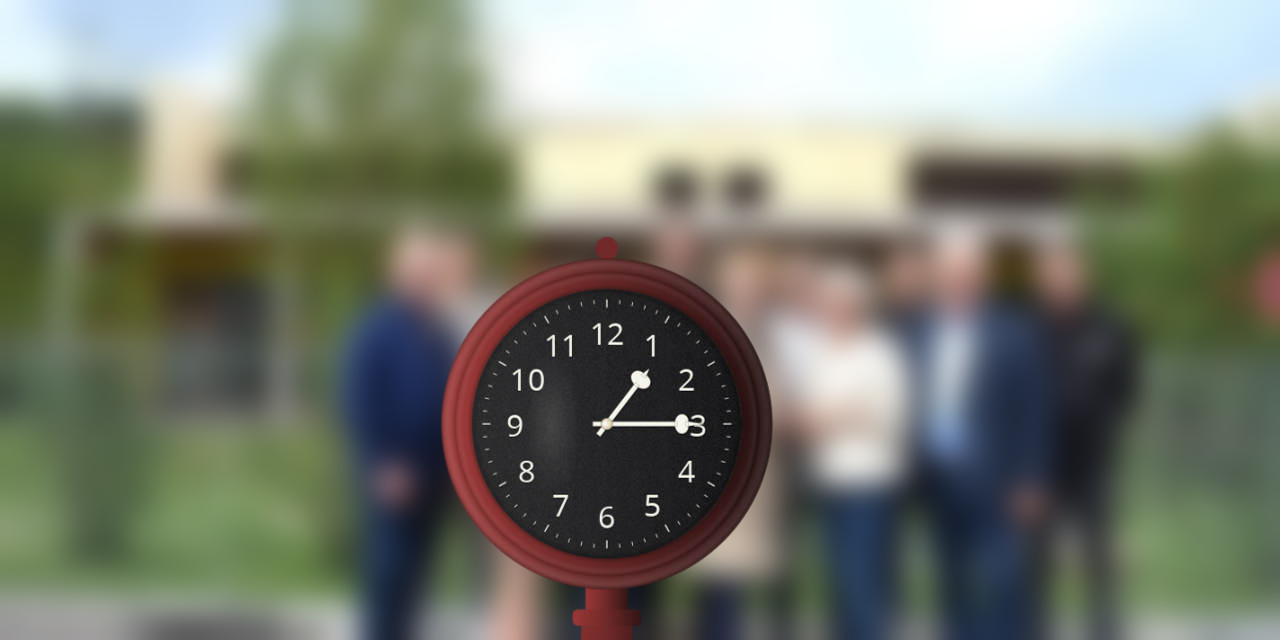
1:15
